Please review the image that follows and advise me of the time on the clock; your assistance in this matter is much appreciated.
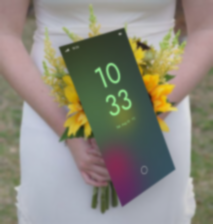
10:33
